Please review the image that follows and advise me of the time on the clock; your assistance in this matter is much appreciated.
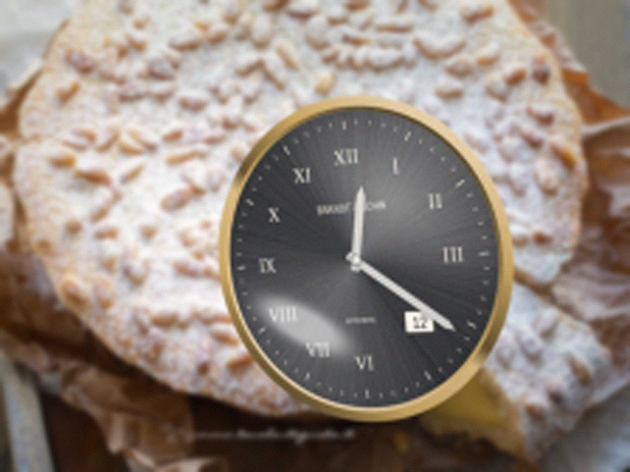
12:21
